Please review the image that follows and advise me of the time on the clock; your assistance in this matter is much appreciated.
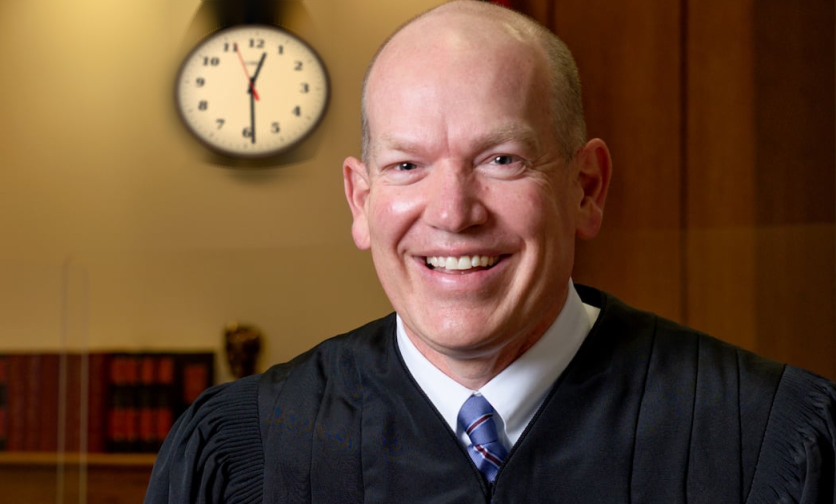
12:28:56
